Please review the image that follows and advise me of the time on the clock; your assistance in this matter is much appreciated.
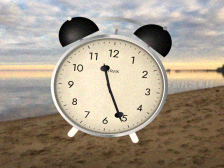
11:26
